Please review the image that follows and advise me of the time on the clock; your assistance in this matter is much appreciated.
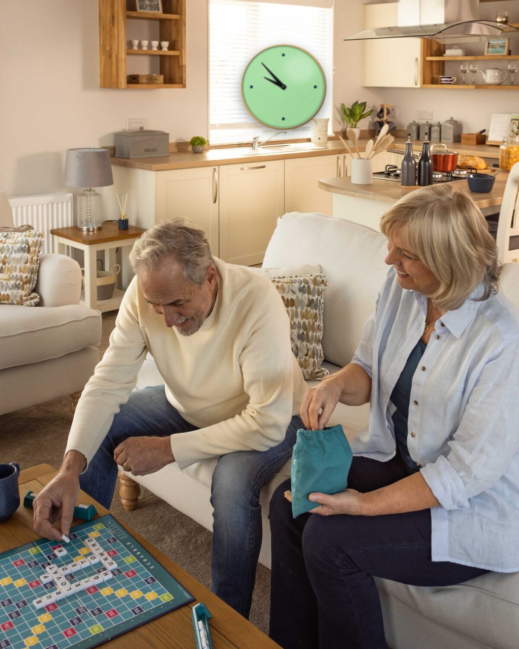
9:53
